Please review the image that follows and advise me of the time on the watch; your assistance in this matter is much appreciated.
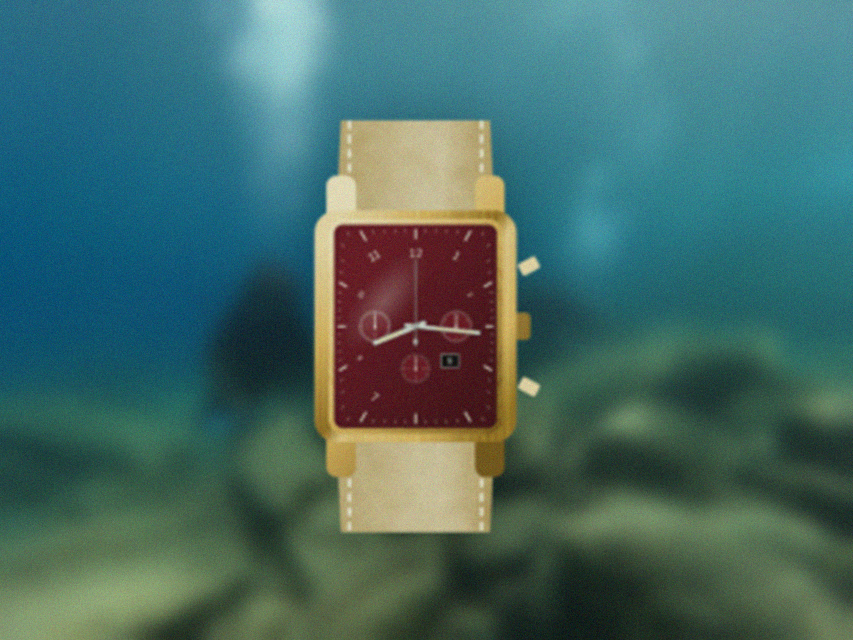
8:16
